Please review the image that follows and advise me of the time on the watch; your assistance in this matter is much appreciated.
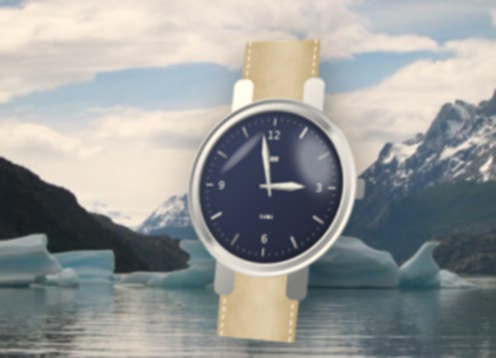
2:58
